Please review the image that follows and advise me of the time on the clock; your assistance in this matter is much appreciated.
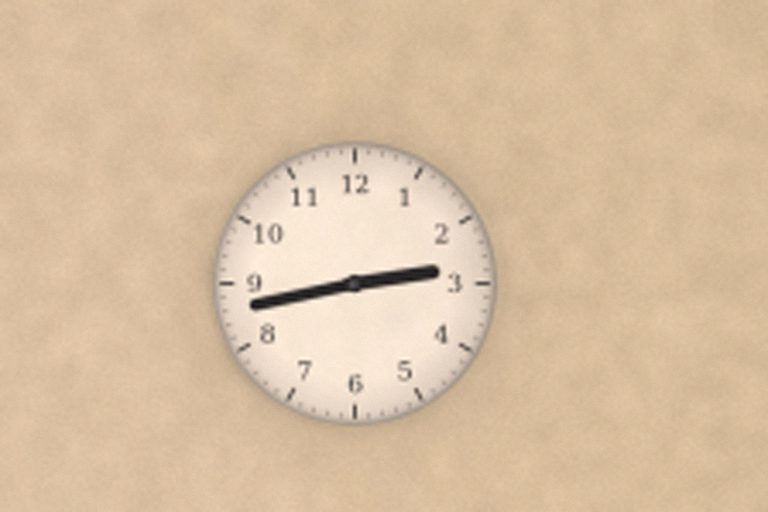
2:43
